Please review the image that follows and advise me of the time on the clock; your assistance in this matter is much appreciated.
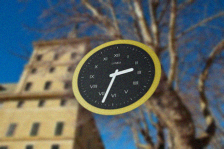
2:33
